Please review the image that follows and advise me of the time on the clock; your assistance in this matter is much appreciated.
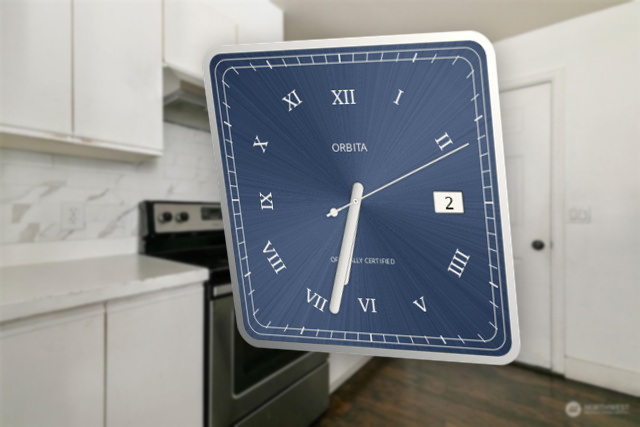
6:33:11
